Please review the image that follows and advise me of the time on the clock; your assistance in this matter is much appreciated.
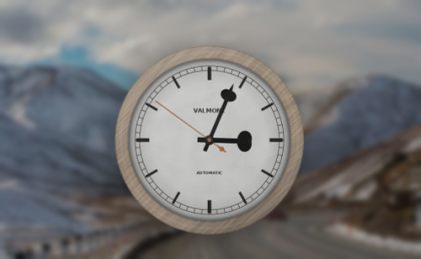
3:03:51
